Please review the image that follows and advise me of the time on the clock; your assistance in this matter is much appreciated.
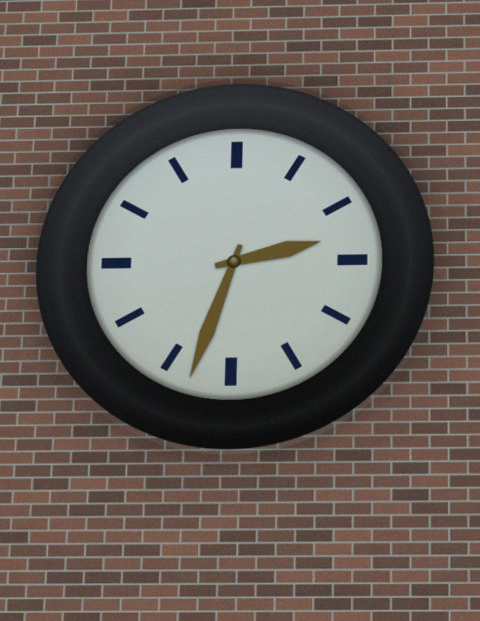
2:33
